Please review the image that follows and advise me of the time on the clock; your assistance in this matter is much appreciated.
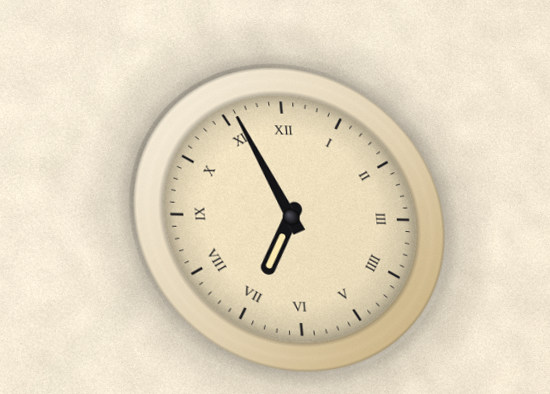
6:56
